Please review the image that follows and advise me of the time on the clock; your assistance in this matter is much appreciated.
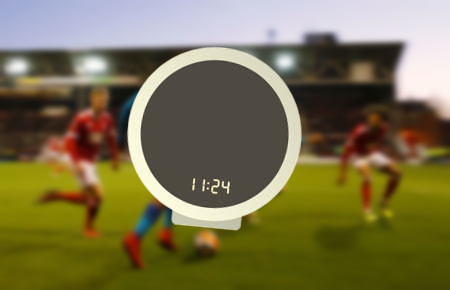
11:24
